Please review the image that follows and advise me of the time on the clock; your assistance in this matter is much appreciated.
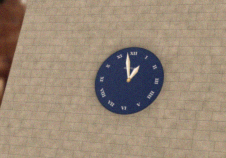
12:58
